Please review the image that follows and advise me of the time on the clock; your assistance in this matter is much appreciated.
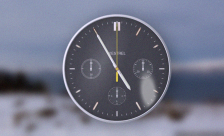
4:55
